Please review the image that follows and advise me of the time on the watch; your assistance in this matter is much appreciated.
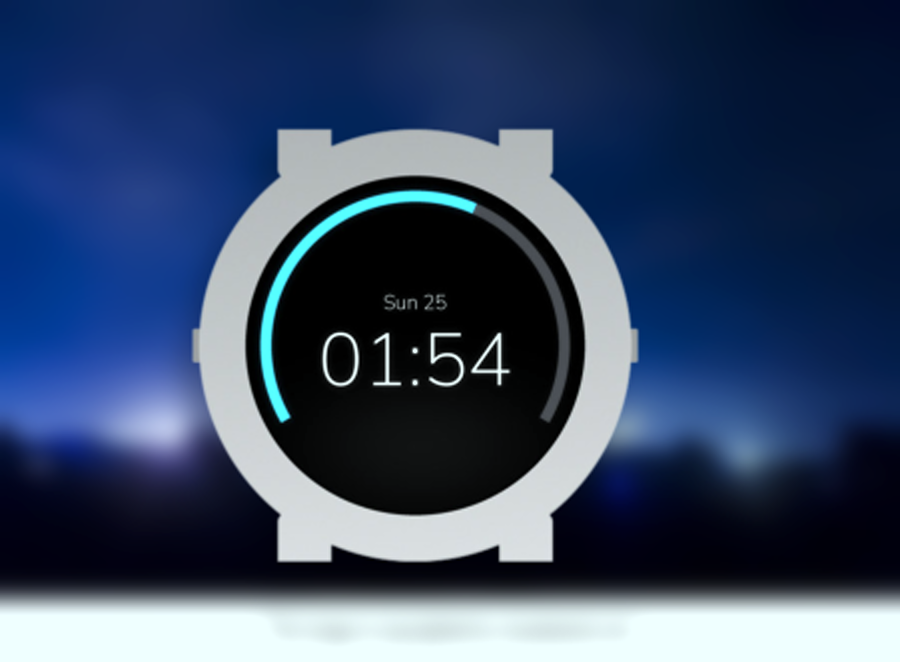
1:54
